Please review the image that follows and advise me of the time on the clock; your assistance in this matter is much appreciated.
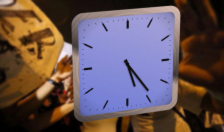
5:24
